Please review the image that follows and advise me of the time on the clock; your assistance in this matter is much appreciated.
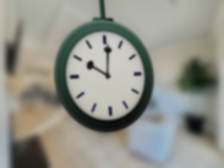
10:01
